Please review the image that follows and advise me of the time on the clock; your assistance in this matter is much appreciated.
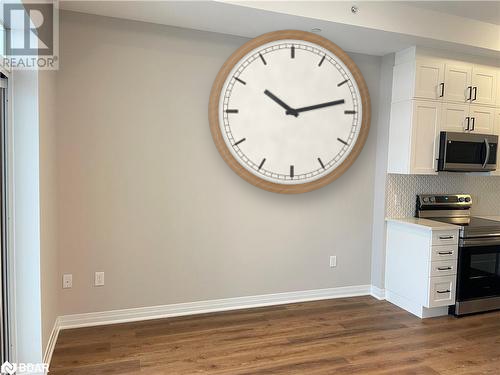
10:13
